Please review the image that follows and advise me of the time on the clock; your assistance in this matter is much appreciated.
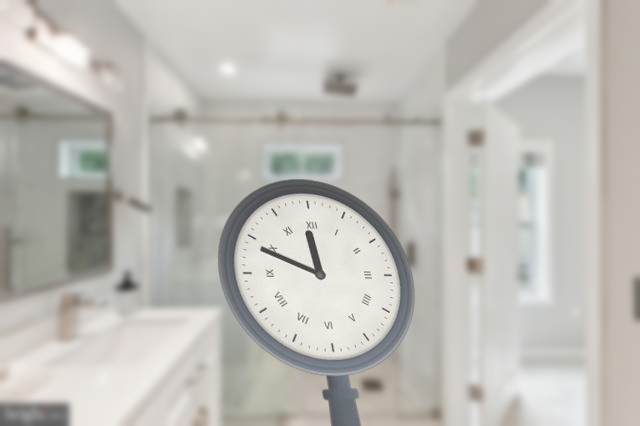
11:49
